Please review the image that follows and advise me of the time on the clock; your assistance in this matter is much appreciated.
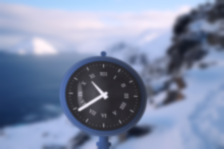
10:39
